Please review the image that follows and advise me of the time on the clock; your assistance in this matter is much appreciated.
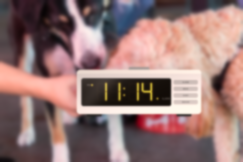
11:14
